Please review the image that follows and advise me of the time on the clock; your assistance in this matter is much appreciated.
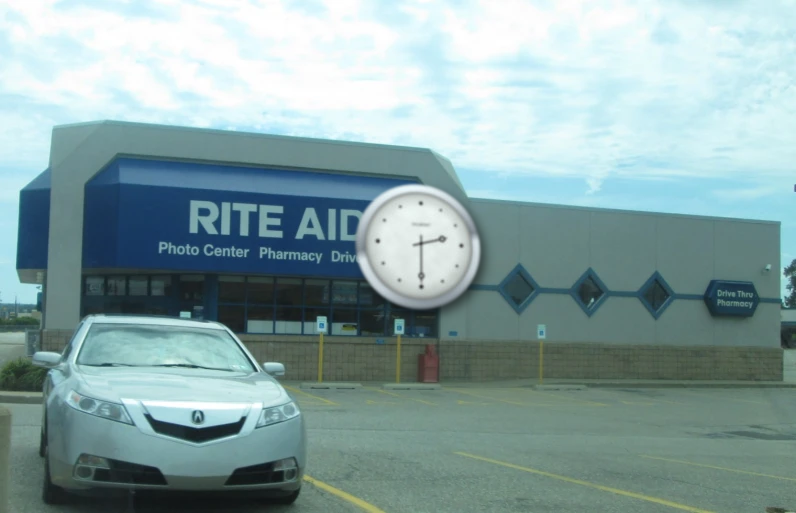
2:30
